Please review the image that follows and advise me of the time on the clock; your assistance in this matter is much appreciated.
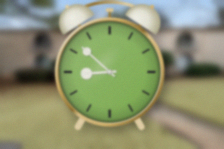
8:52
